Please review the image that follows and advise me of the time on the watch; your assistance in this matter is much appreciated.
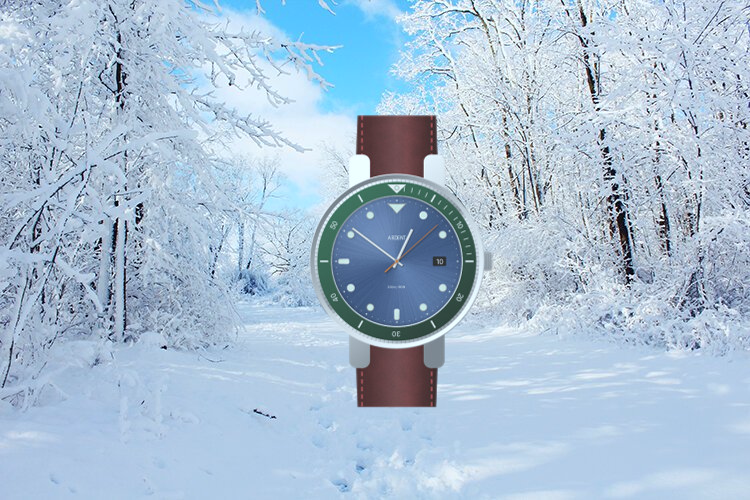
12:51:08
